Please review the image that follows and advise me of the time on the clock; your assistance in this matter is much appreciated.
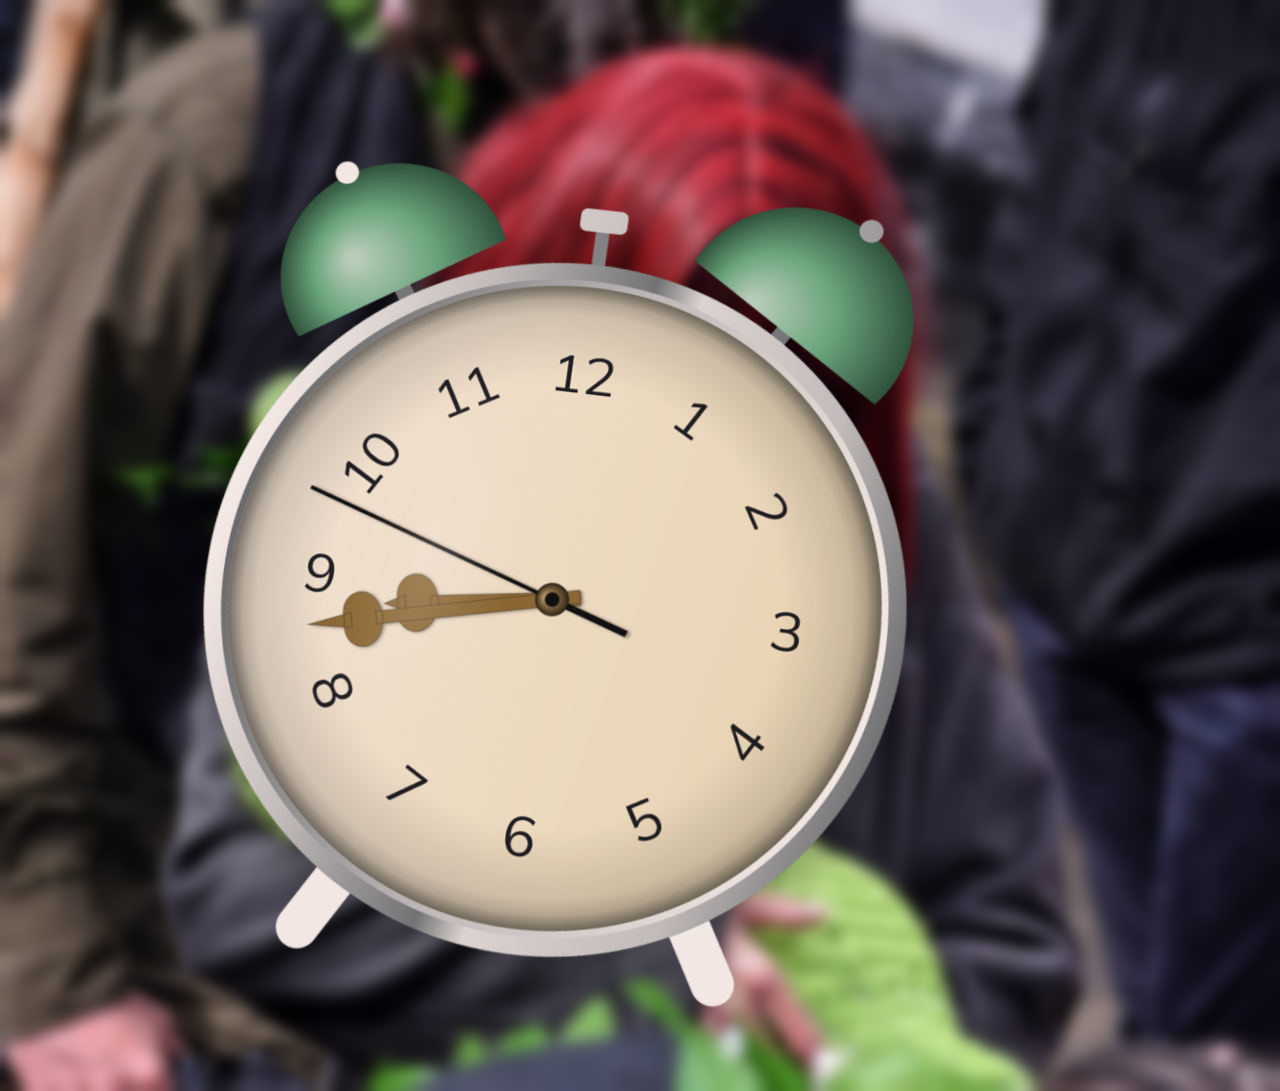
8:42:48
